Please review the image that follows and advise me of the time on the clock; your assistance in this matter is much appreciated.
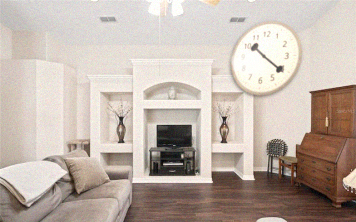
10:21
